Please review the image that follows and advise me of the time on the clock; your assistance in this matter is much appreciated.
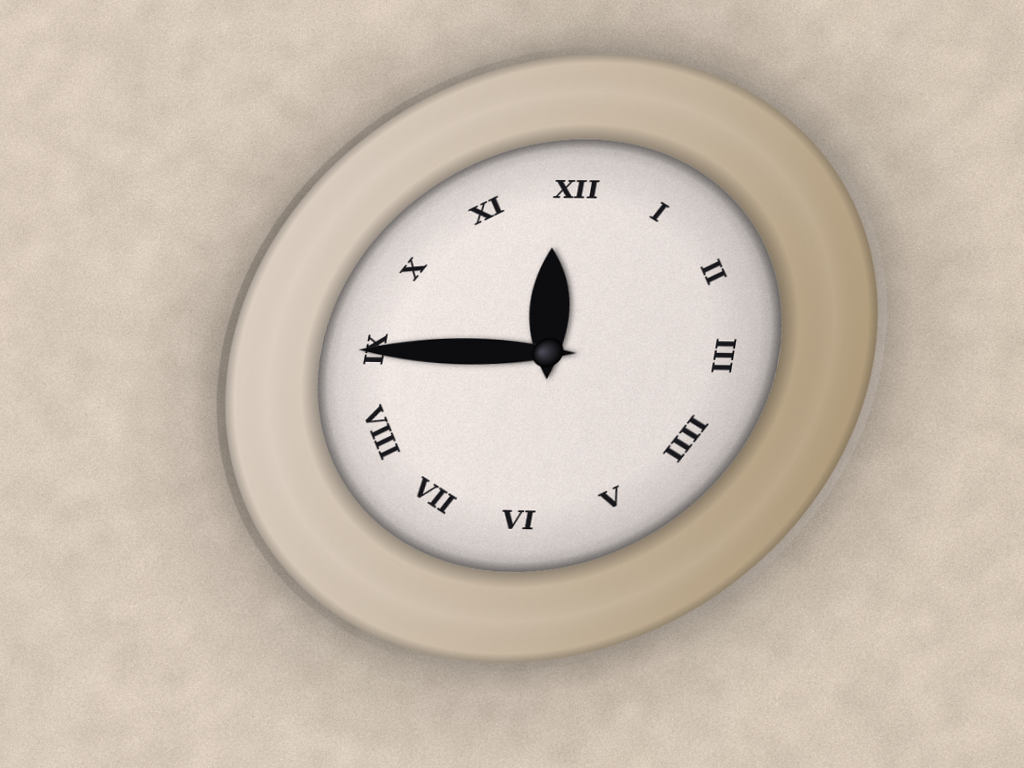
11:45
